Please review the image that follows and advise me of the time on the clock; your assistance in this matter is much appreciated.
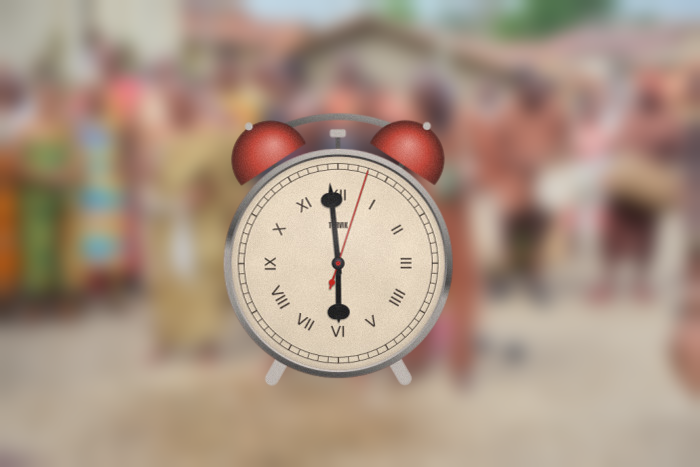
5:59:03
